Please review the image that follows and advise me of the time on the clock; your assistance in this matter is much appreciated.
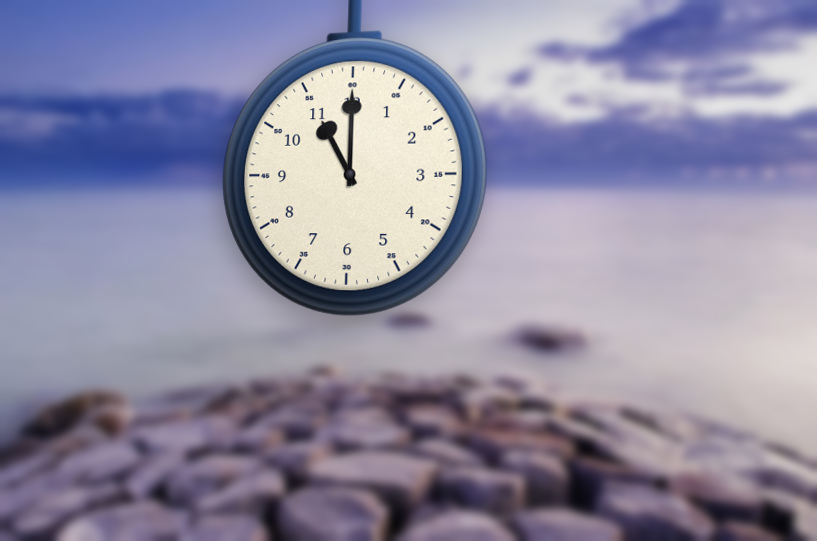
11:00
